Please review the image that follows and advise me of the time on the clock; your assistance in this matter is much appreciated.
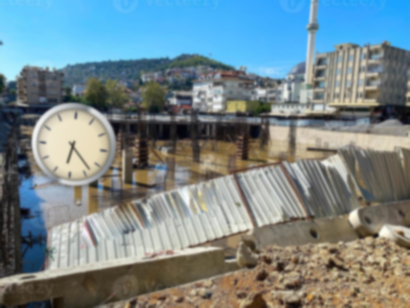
6:23
